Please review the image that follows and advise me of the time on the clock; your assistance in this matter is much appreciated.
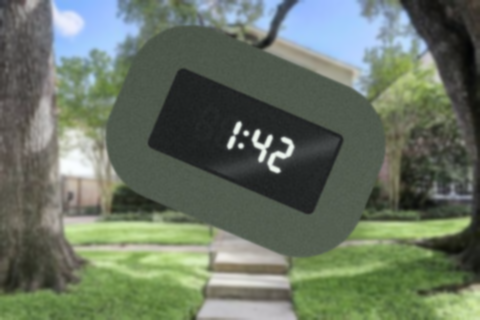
1:42
